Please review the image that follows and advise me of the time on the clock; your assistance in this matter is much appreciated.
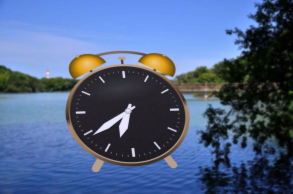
6:39
